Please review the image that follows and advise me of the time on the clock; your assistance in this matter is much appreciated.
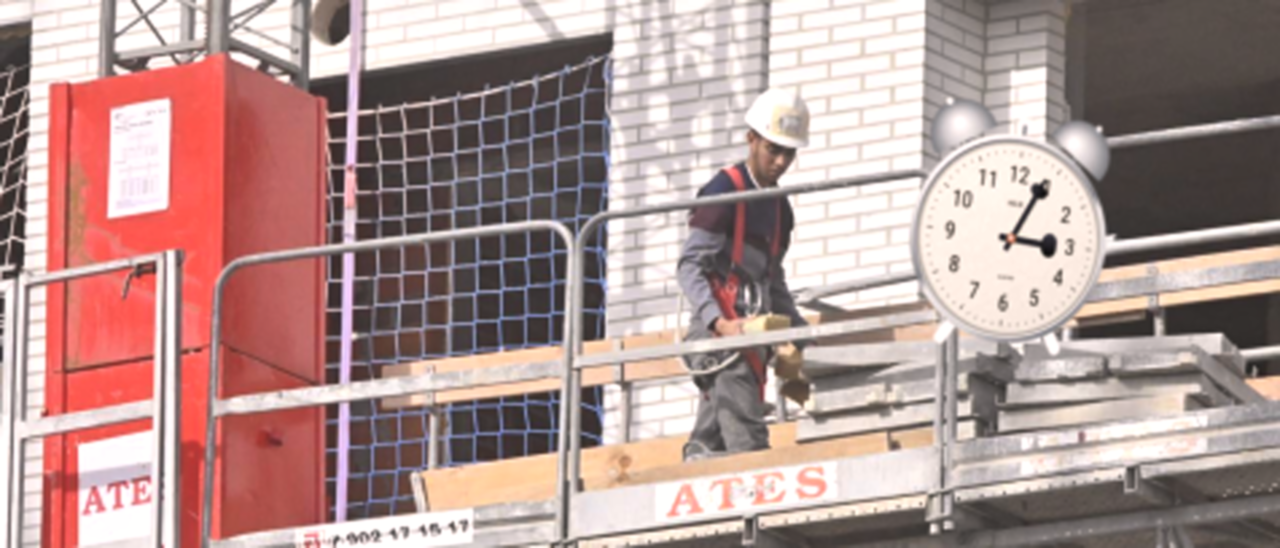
3:04
